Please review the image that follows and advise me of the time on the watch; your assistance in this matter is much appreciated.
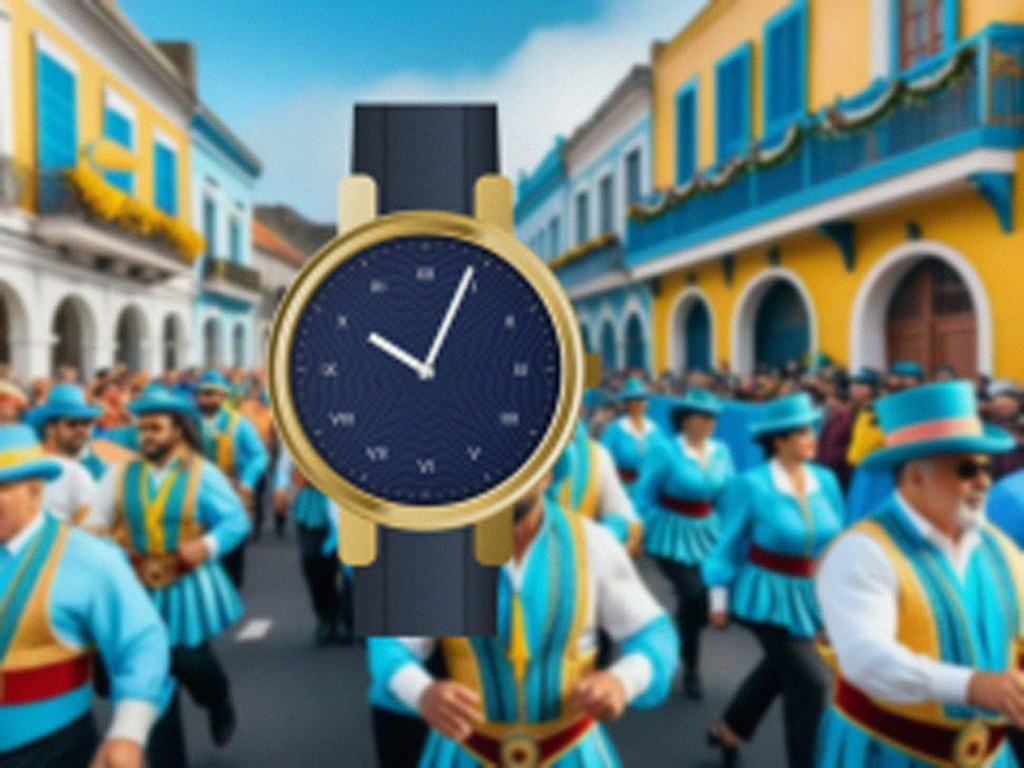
10:04
